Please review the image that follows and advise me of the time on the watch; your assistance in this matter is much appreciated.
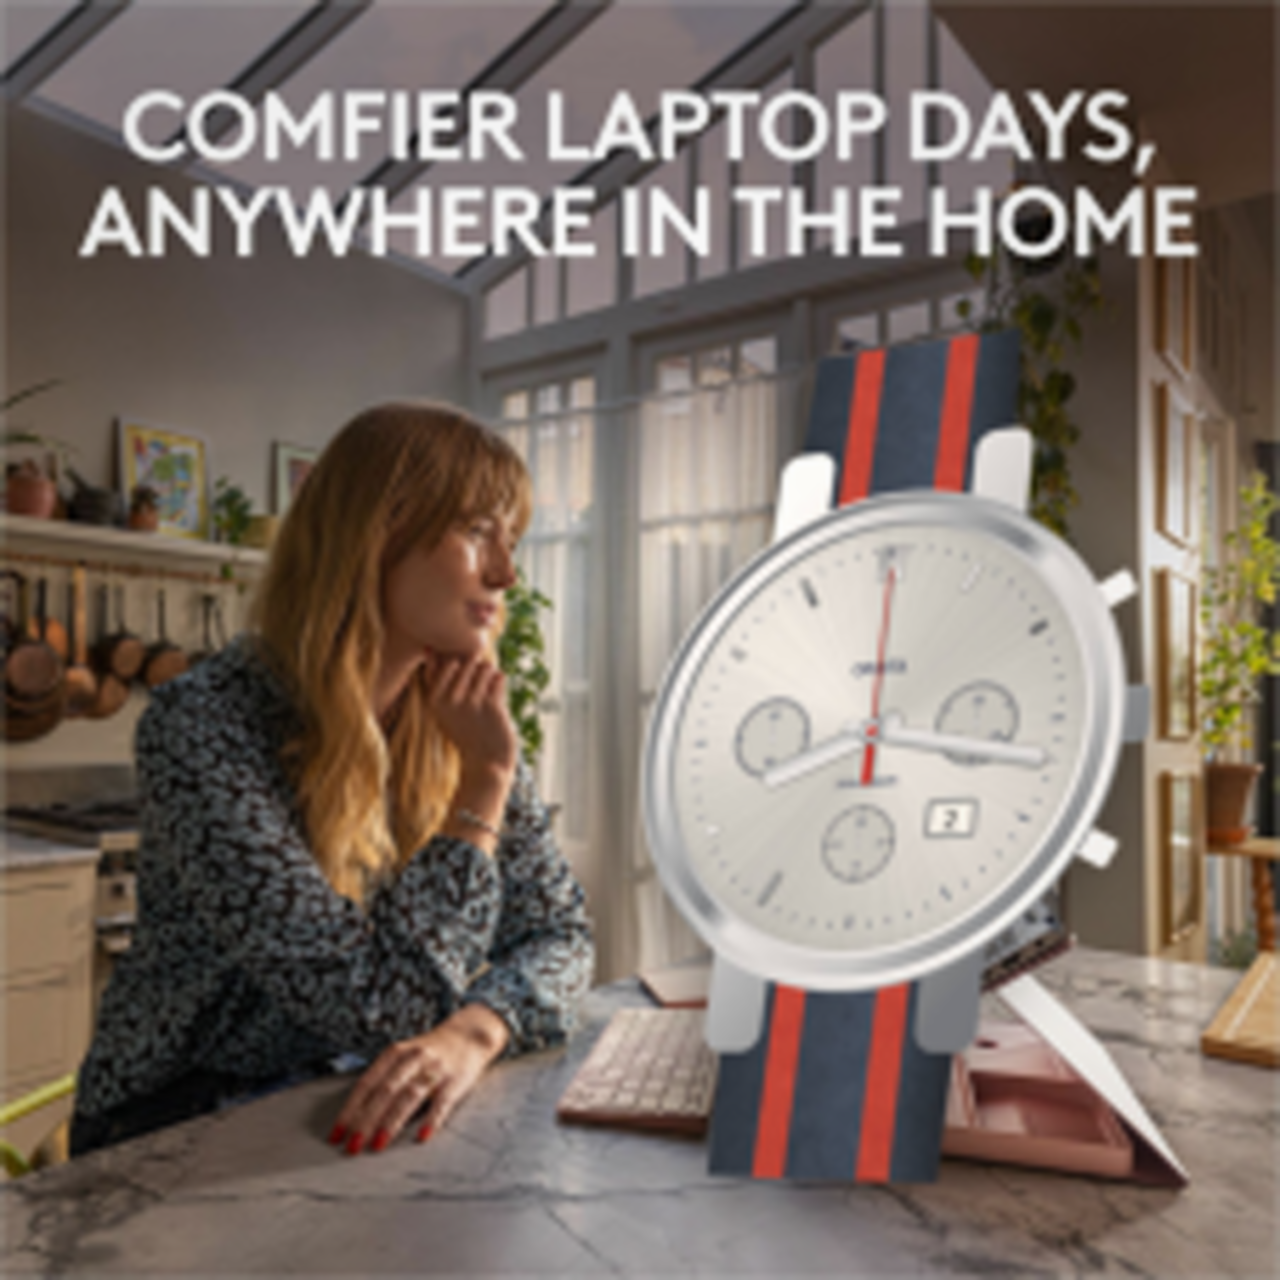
8:17
